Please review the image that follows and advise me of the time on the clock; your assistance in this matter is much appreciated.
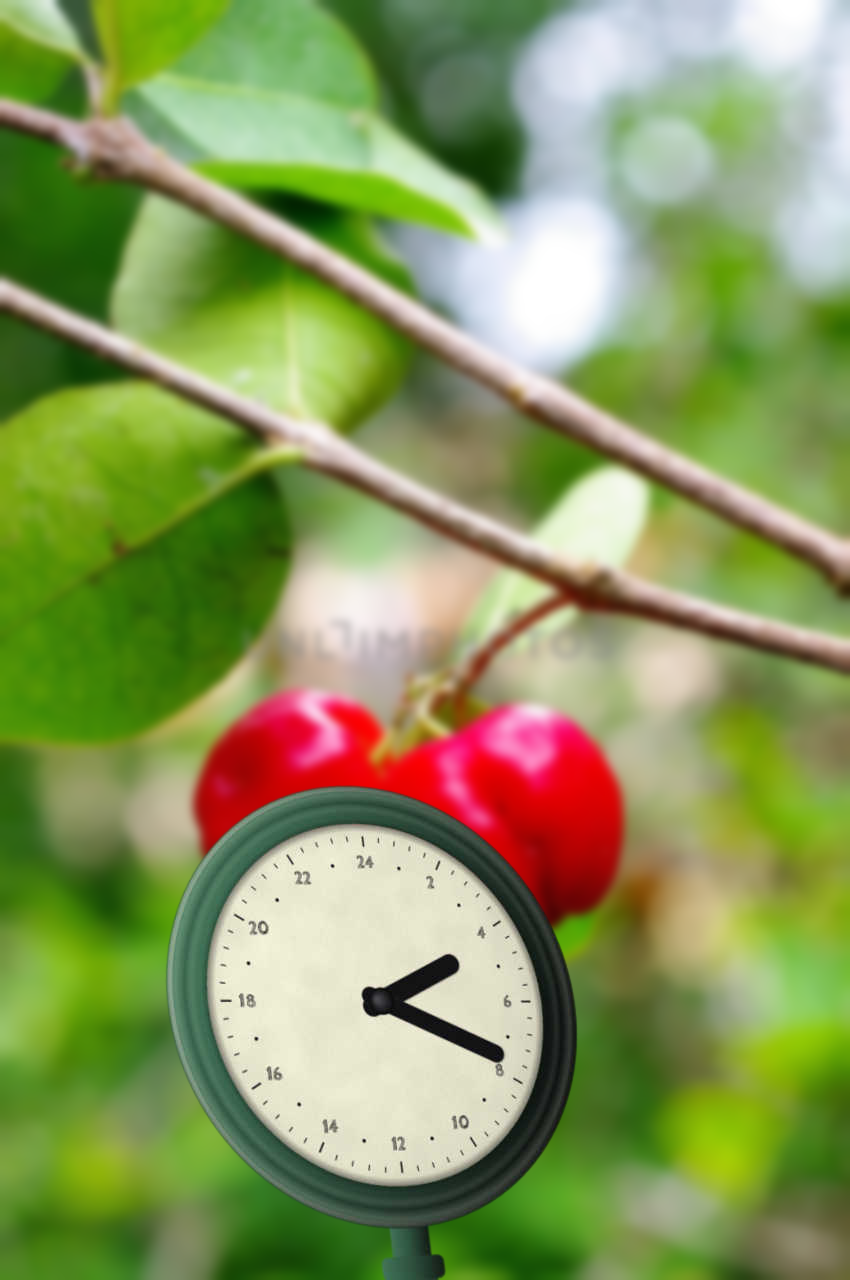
4:19
